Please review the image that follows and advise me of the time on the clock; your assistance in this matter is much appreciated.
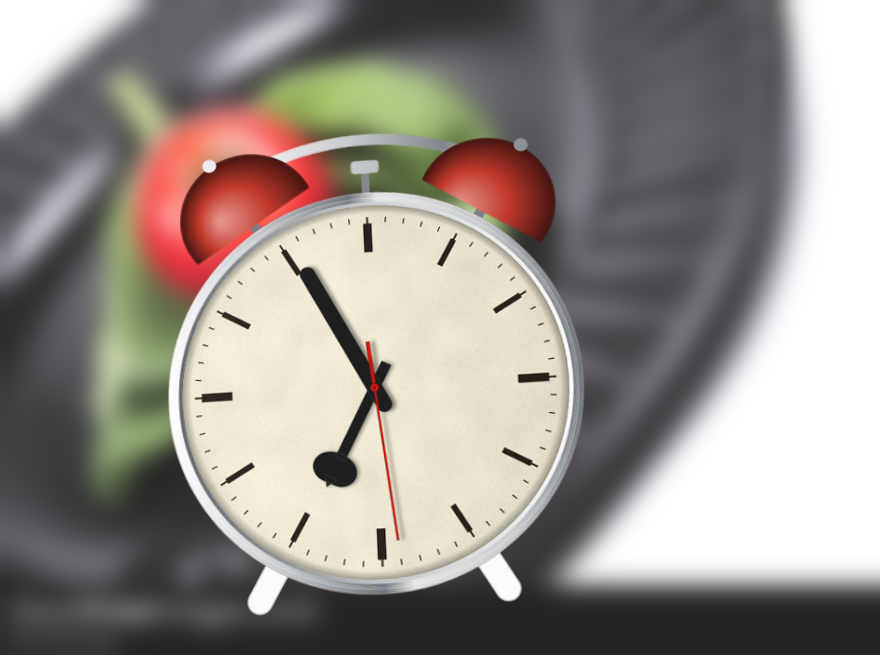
6:55:29
